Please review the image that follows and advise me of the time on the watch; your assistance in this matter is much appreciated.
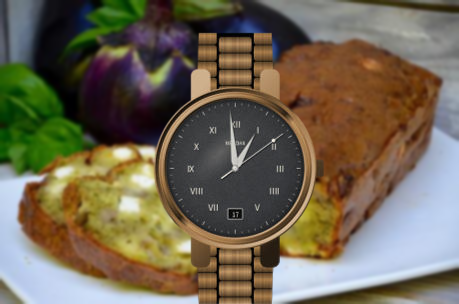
12:59:09
